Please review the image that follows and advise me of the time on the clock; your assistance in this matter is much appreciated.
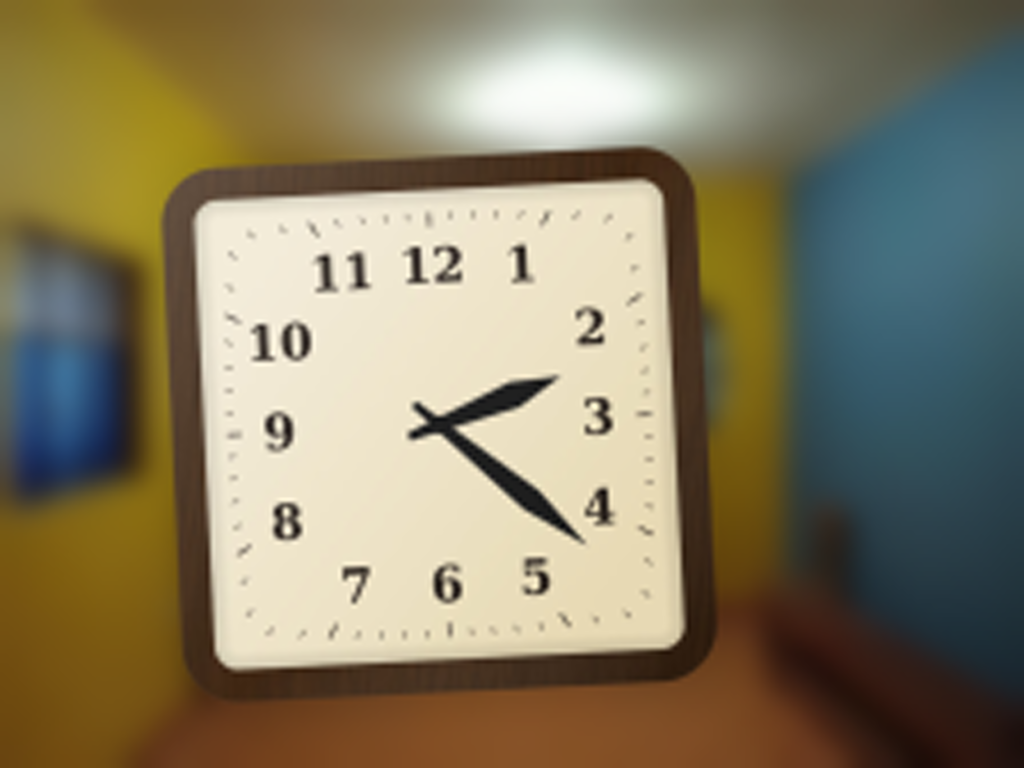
2:22
